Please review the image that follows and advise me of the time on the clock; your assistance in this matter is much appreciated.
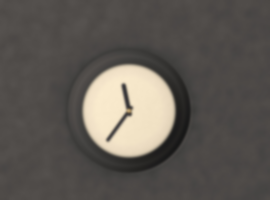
11:36
